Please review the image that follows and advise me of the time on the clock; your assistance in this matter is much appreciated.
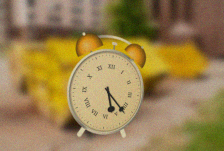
5:22
